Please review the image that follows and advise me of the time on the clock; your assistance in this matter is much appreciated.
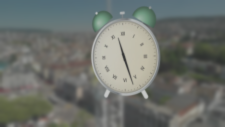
11:27
